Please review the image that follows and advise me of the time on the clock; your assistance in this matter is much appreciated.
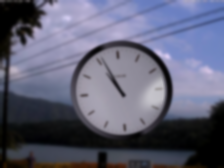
10:56
